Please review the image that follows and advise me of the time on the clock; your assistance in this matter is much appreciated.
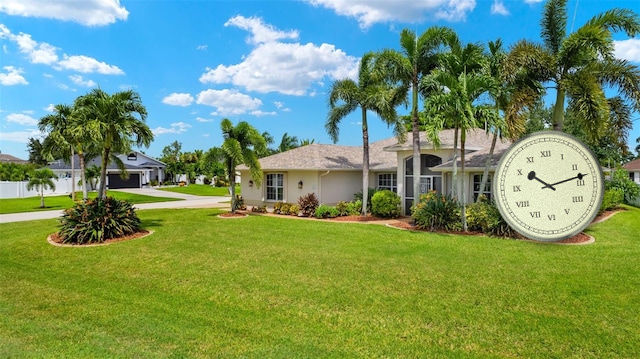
10:13
